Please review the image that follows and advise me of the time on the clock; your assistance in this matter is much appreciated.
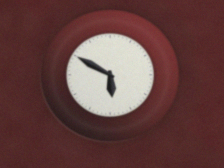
5:50
